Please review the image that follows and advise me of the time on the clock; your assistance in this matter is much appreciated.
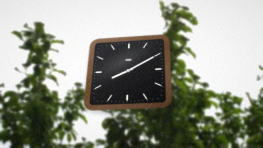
8:10
